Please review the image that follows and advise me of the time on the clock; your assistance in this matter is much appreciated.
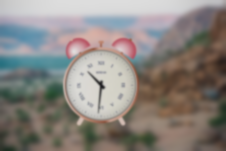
10:31
